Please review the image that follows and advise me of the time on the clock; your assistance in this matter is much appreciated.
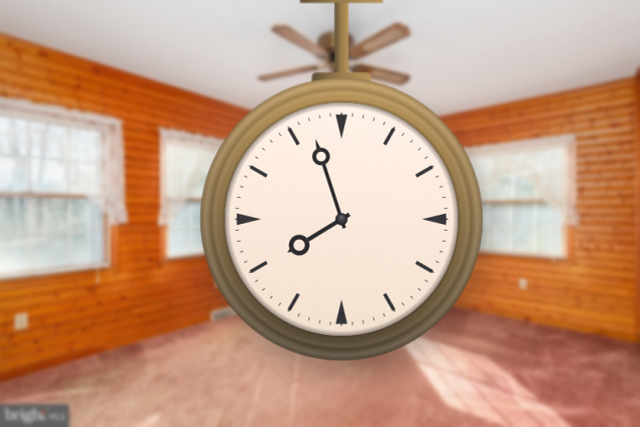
7:57
